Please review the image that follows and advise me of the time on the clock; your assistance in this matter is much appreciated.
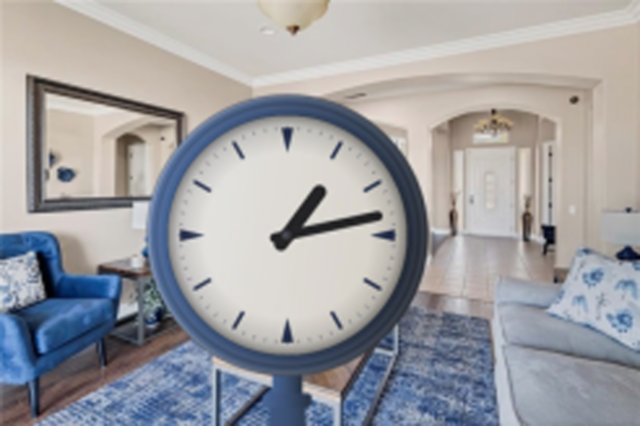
1:13
